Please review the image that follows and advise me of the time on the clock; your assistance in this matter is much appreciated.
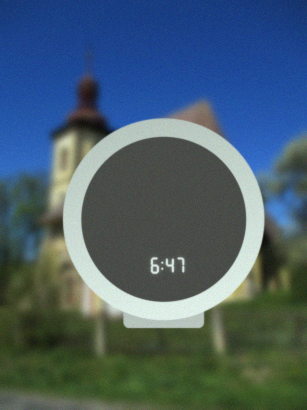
6:47
